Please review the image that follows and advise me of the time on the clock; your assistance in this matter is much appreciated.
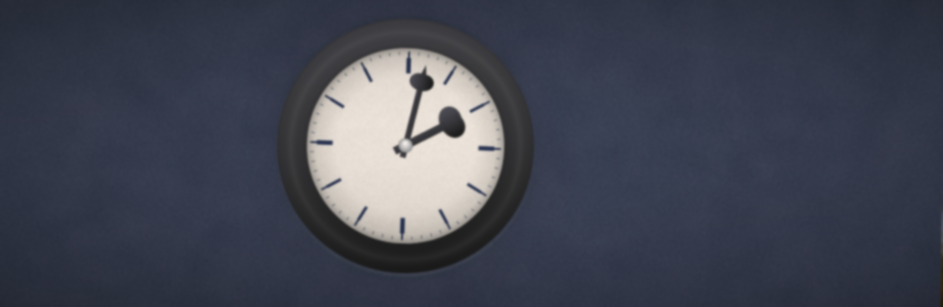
2:02
